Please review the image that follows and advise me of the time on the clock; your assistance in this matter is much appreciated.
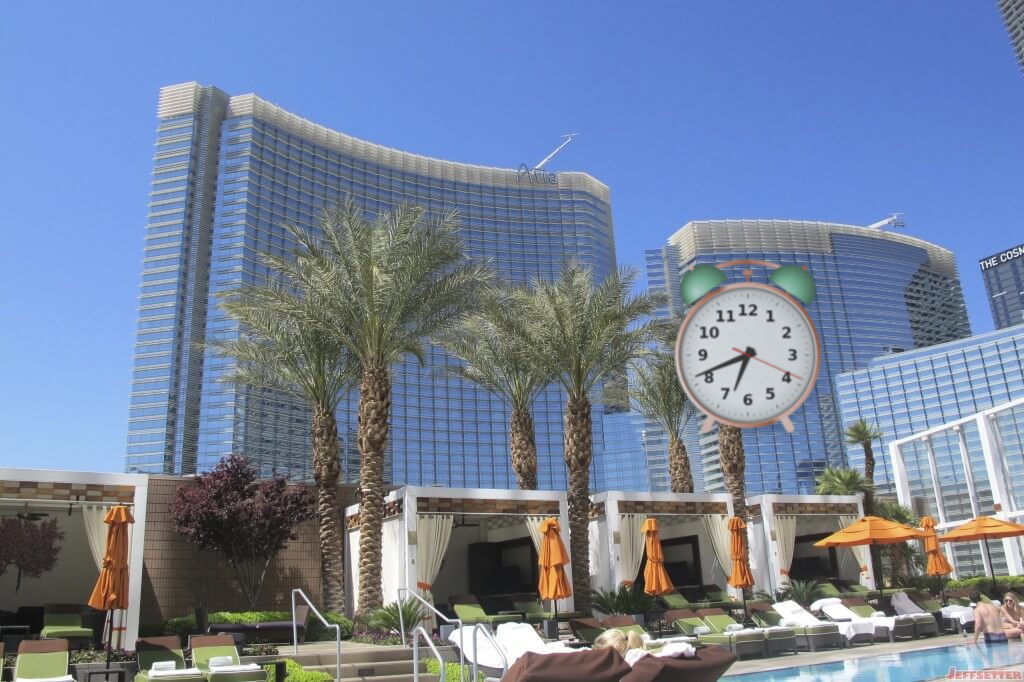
6:41:19
